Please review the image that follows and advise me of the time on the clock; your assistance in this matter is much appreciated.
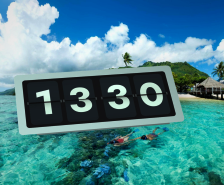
13:30
